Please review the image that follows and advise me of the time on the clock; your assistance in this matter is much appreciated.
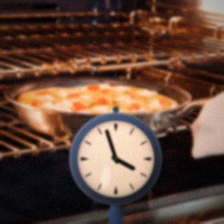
3:57
